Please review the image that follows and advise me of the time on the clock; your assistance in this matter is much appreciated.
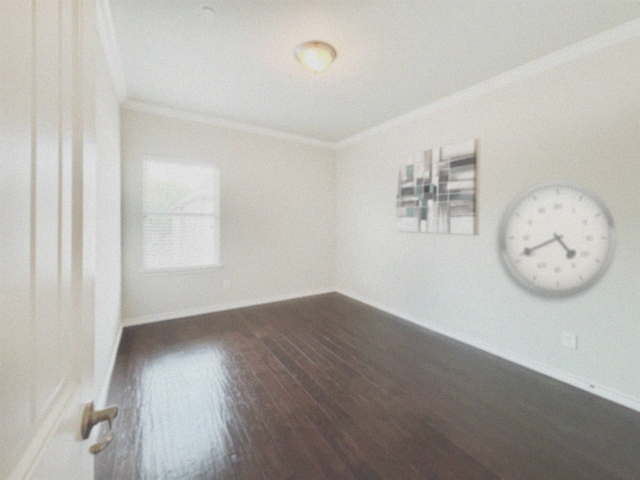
4:41
